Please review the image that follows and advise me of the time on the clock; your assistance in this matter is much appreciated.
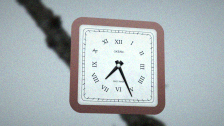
7:26
